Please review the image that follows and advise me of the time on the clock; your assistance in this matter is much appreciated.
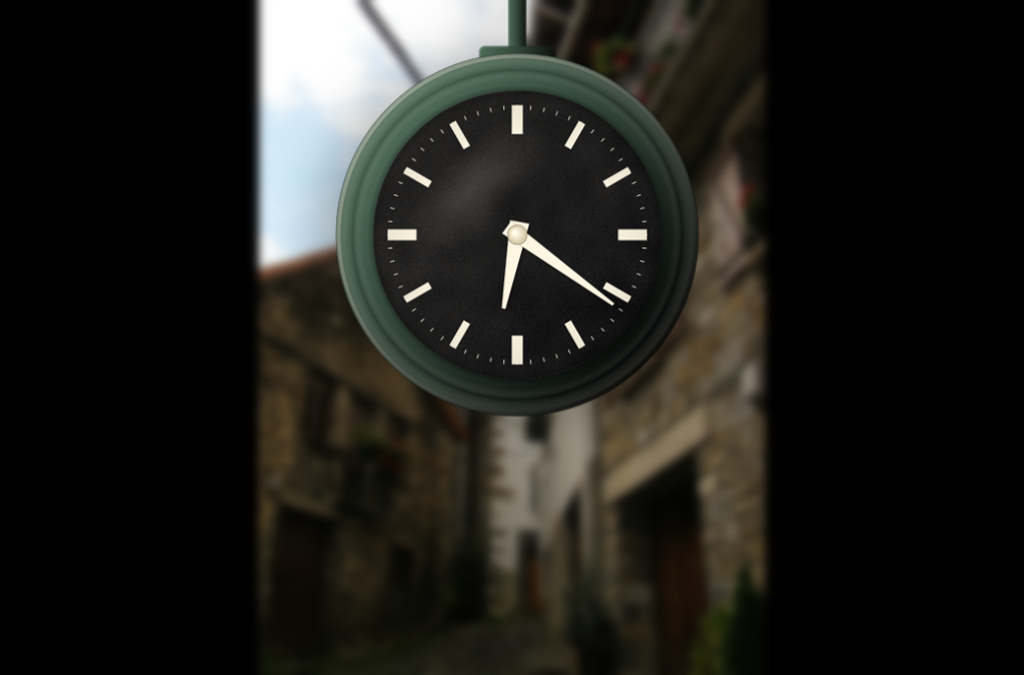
6:21
